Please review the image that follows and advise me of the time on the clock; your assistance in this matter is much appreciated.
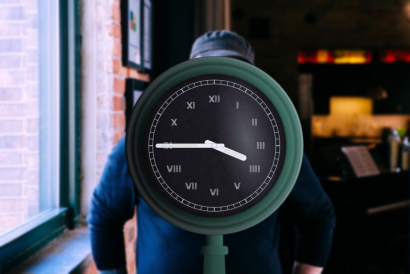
3:45
